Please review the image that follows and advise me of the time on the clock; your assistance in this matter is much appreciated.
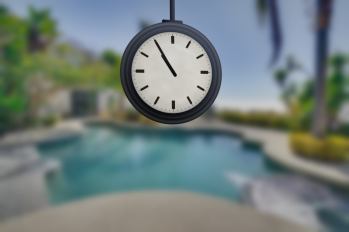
10:55
